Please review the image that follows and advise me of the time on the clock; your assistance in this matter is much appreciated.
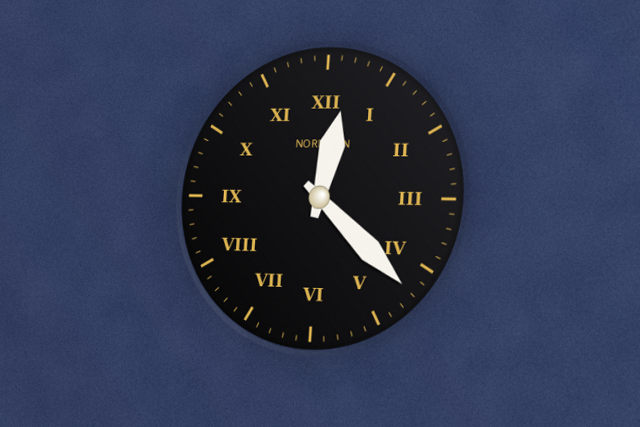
12:22
